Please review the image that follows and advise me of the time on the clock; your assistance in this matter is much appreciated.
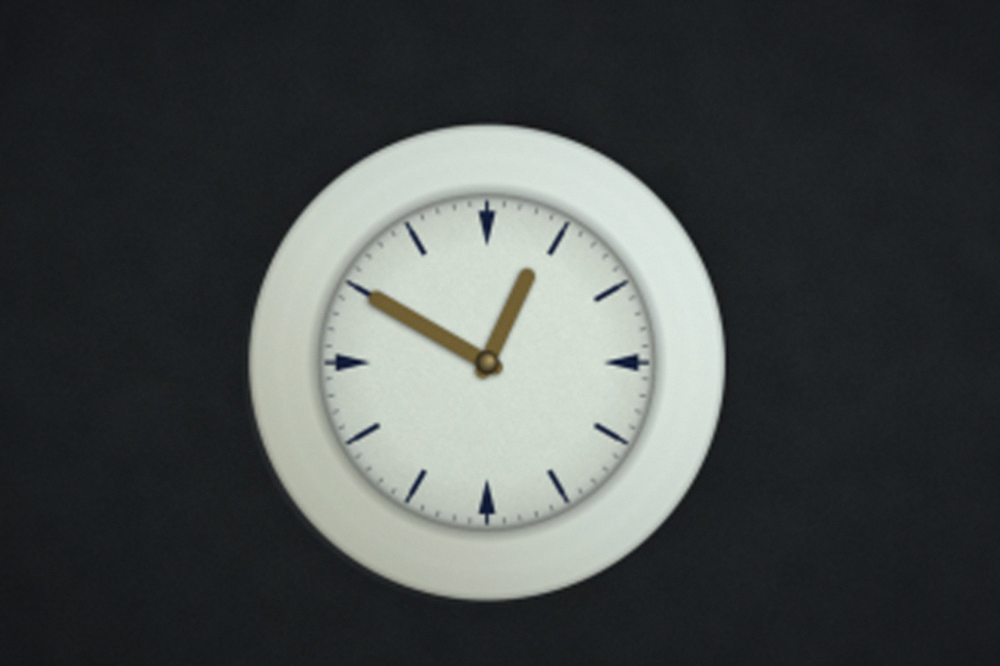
12:50
